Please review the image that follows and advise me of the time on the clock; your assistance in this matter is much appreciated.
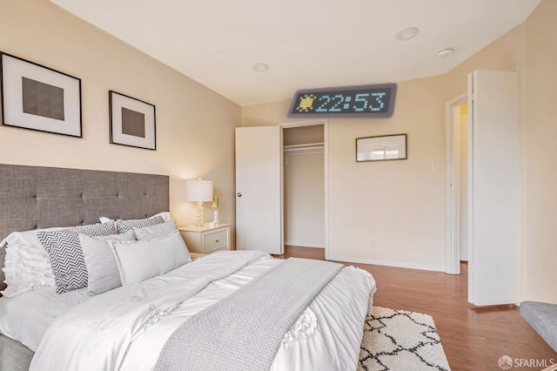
22:53
